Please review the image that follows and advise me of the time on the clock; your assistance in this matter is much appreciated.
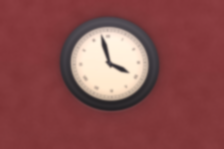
3:58
